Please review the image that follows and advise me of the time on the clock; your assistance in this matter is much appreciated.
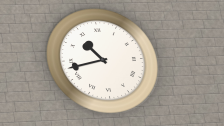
10:43
